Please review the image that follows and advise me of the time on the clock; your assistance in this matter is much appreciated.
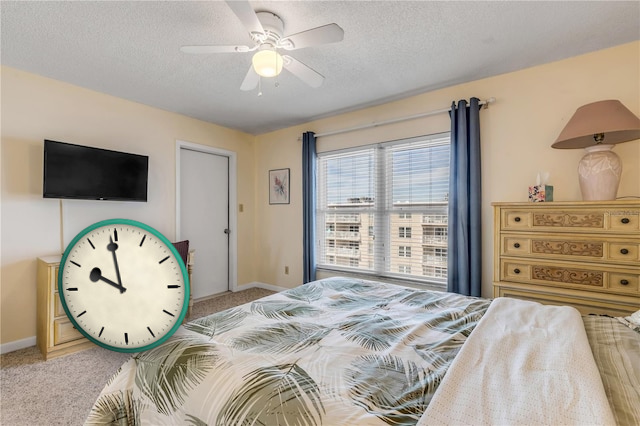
9:59
